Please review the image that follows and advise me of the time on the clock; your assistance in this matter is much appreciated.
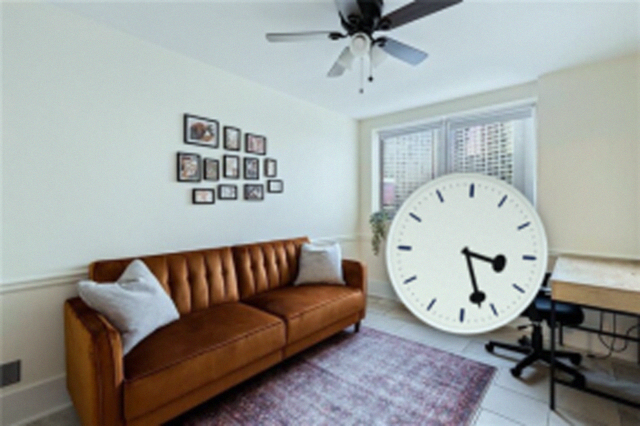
3:27
